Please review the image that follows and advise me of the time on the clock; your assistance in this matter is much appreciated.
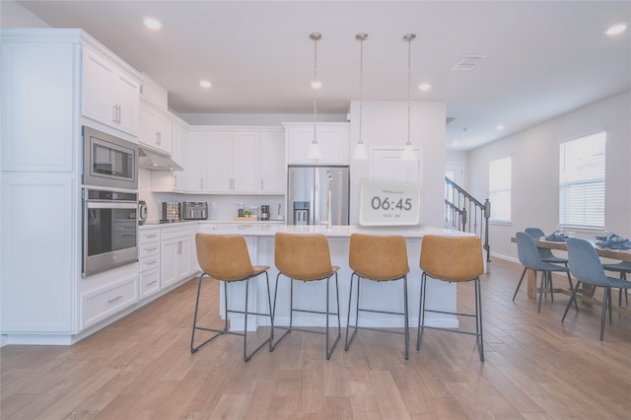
6:45
